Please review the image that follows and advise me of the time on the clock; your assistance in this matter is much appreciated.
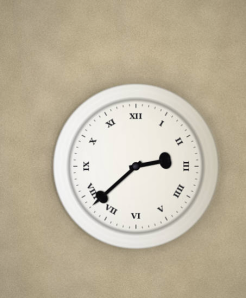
2:38
